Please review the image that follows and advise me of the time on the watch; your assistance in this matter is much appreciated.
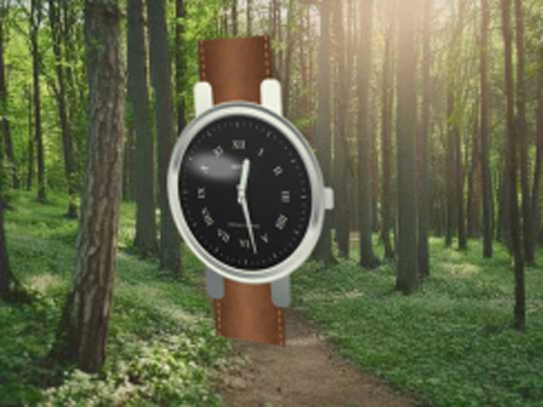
12:28
